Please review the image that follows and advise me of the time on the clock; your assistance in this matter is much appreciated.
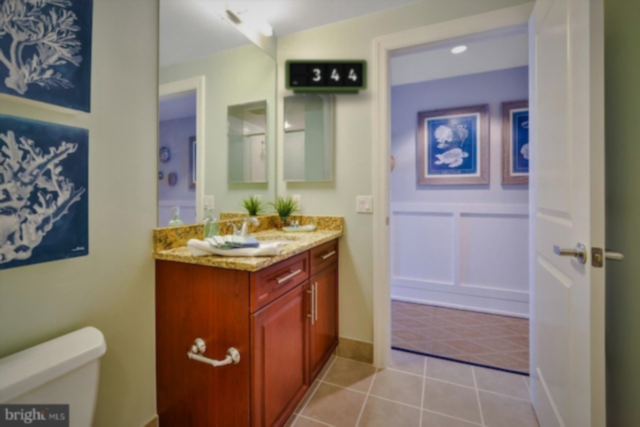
3:44
